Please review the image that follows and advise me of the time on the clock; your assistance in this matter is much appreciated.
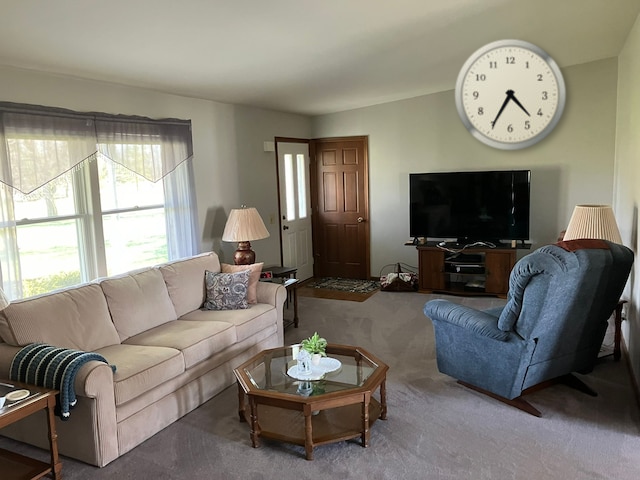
4:35
